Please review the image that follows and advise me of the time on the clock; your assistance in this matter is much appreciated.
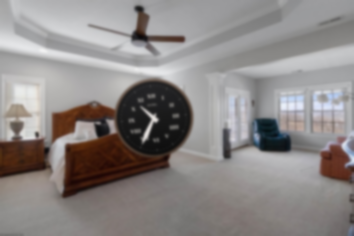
10:35
